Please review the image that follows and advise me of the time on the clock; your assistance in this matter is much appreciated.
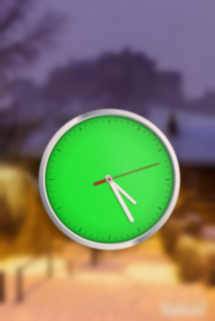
4:25:12
